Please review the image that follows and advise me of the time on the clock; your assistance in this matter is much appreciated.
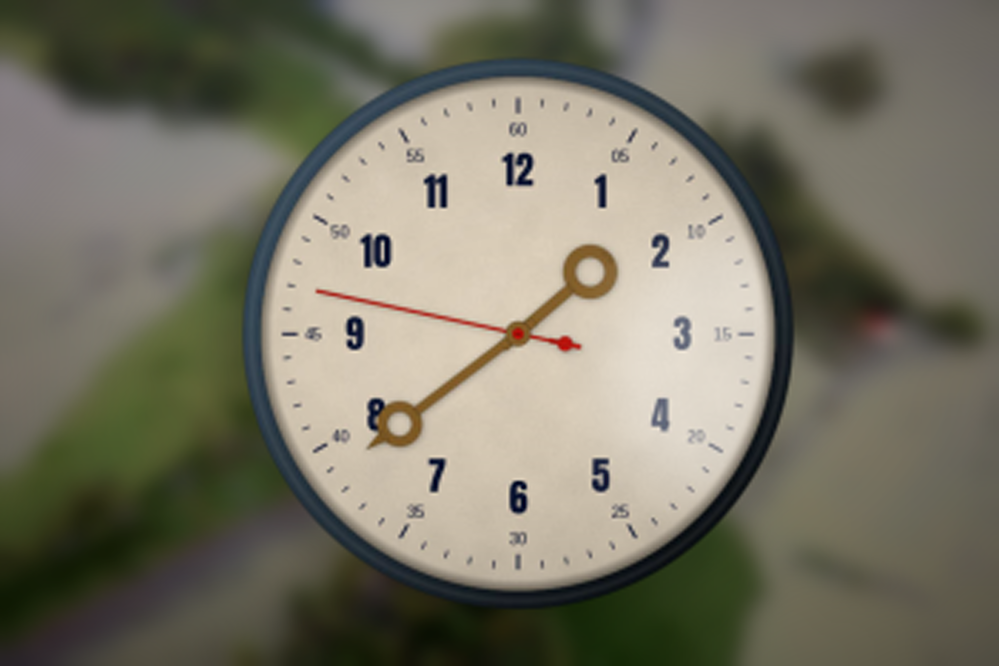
1:38:47
